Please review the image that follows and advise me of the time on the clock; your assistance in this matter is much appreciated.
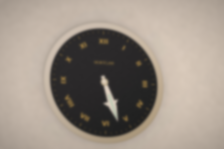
5:27
